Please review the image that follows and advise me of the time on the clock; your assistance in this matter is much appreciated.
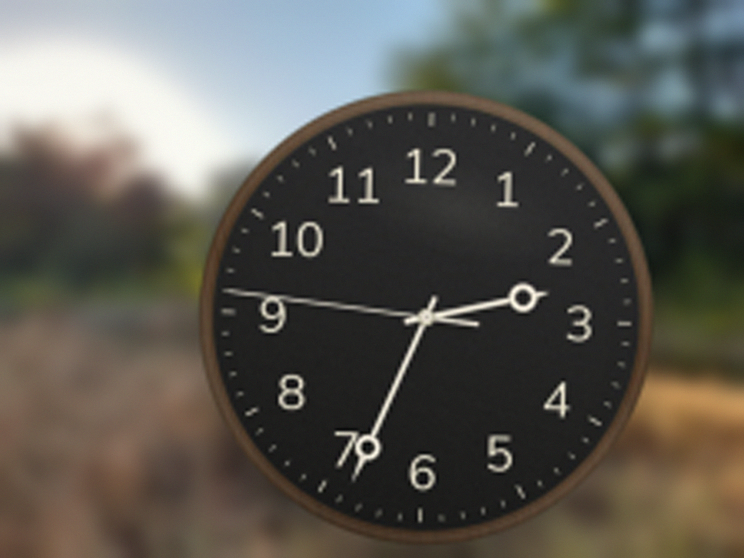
2:33:46
